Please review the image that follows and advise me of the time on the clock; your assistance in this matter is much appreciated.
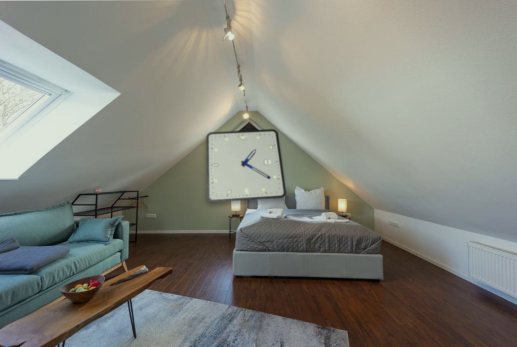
1:21
